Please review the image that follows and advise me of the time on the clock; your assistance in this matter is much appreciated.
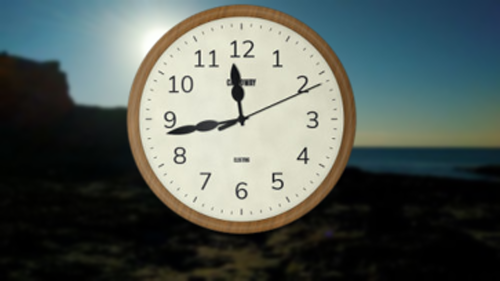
11:43:11
